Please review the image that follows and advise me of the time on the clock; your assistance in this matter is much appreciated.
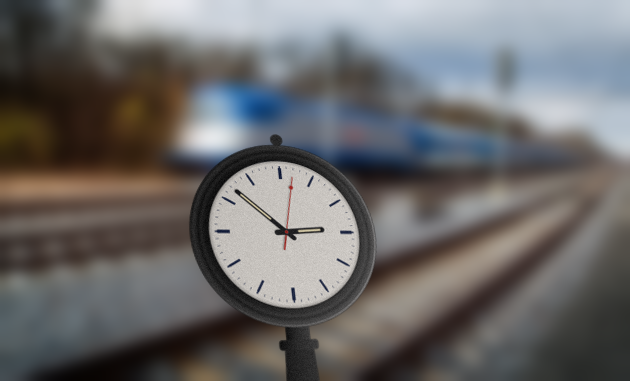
2:52:02
